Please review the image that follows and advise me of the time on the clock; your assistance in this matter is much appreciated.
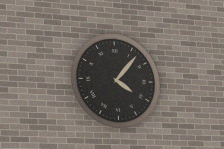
4:07
